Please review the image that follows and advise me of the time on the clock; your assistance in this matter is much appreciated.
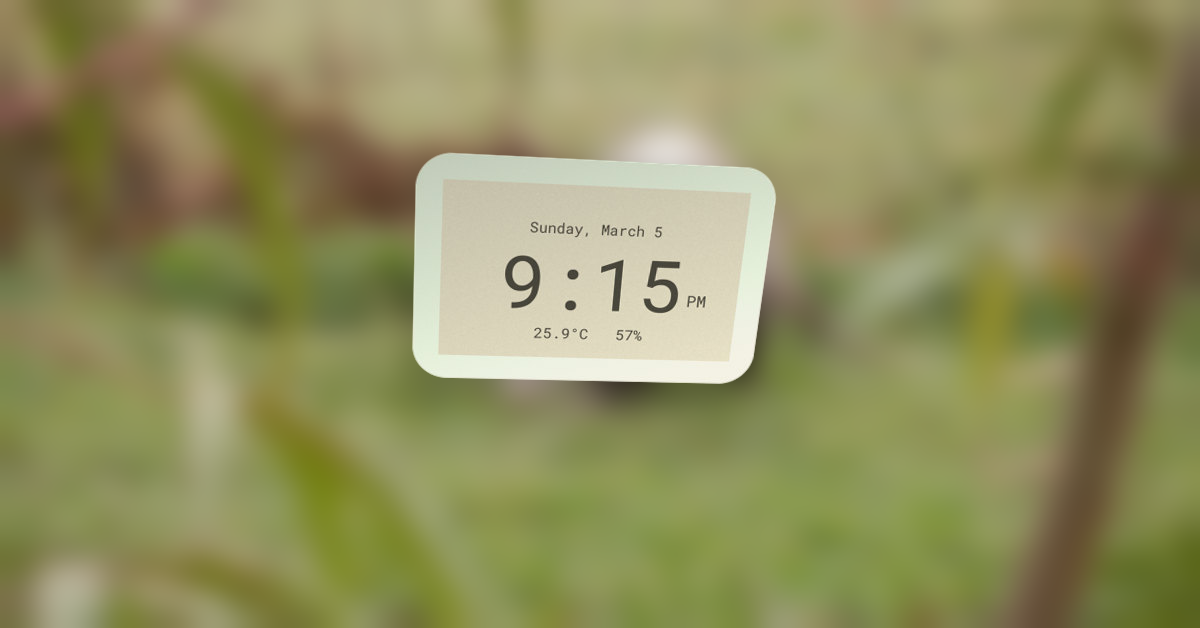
9:15
